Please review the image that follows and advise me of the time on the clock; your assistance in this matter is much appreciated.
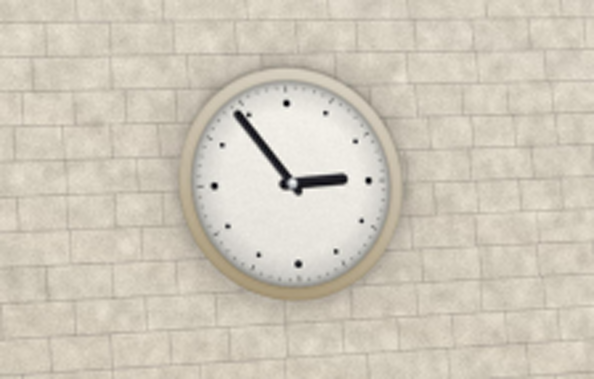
2:54
